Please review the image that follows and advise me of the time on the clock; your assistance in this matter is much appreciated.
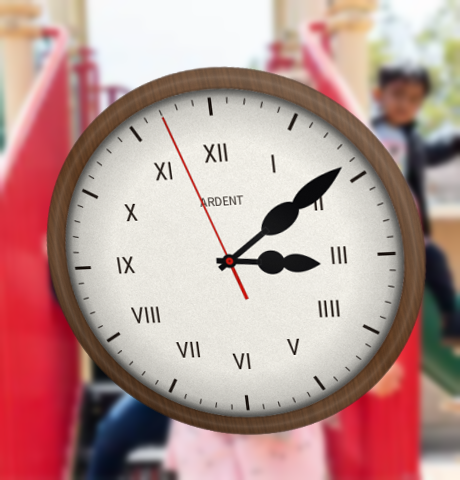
3:08:57
